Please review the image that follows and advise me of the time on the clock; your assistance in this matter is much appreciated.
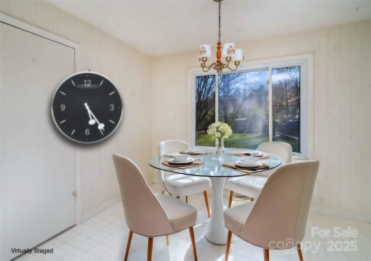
5:24
